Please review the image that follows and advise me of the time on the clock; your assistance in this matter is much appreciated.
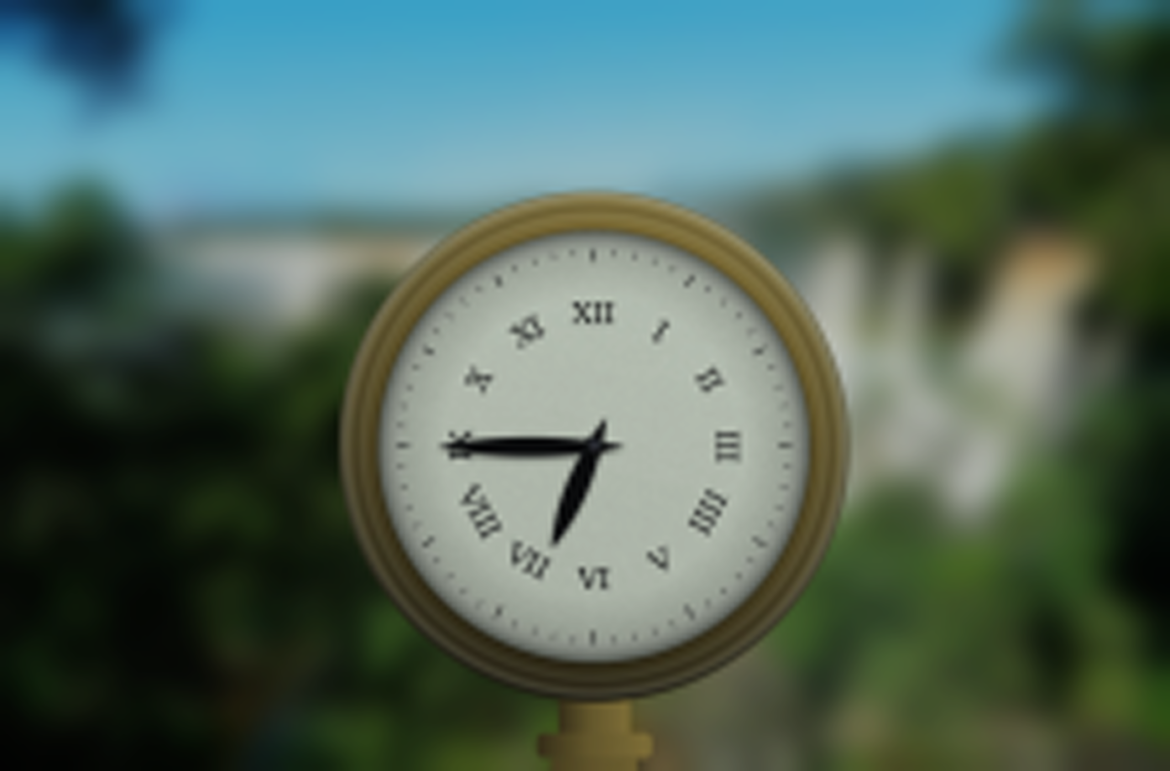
6:45
